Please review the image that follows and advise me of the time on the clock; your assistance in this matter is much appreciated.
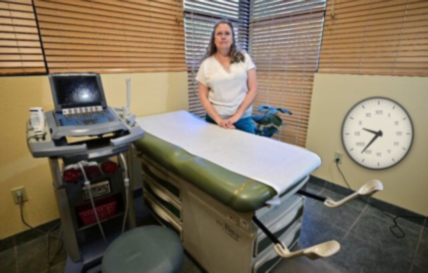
9:37
